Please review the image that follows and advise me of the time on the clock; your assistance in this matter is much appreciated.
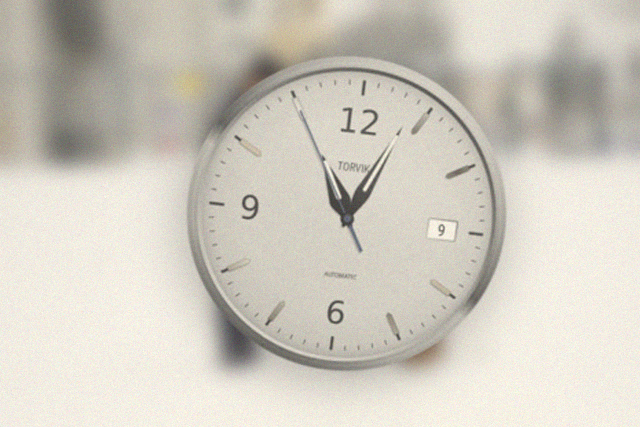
11:03:55
